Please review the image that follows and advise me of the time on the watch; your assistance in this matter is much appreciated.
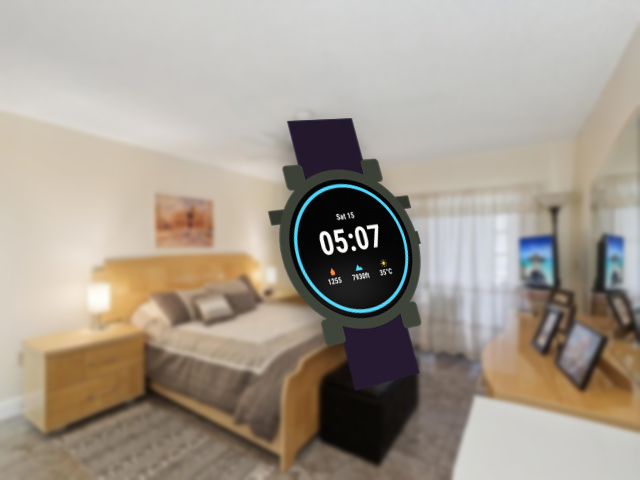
5:07
